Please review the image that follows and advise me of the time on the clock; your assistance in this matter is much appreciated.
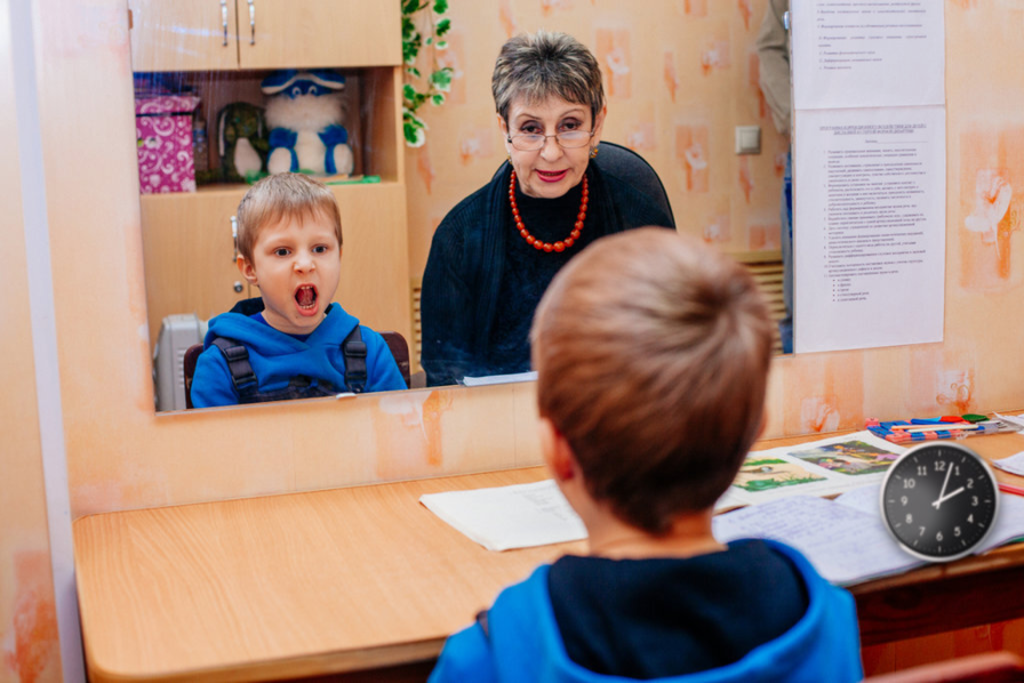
2:03
